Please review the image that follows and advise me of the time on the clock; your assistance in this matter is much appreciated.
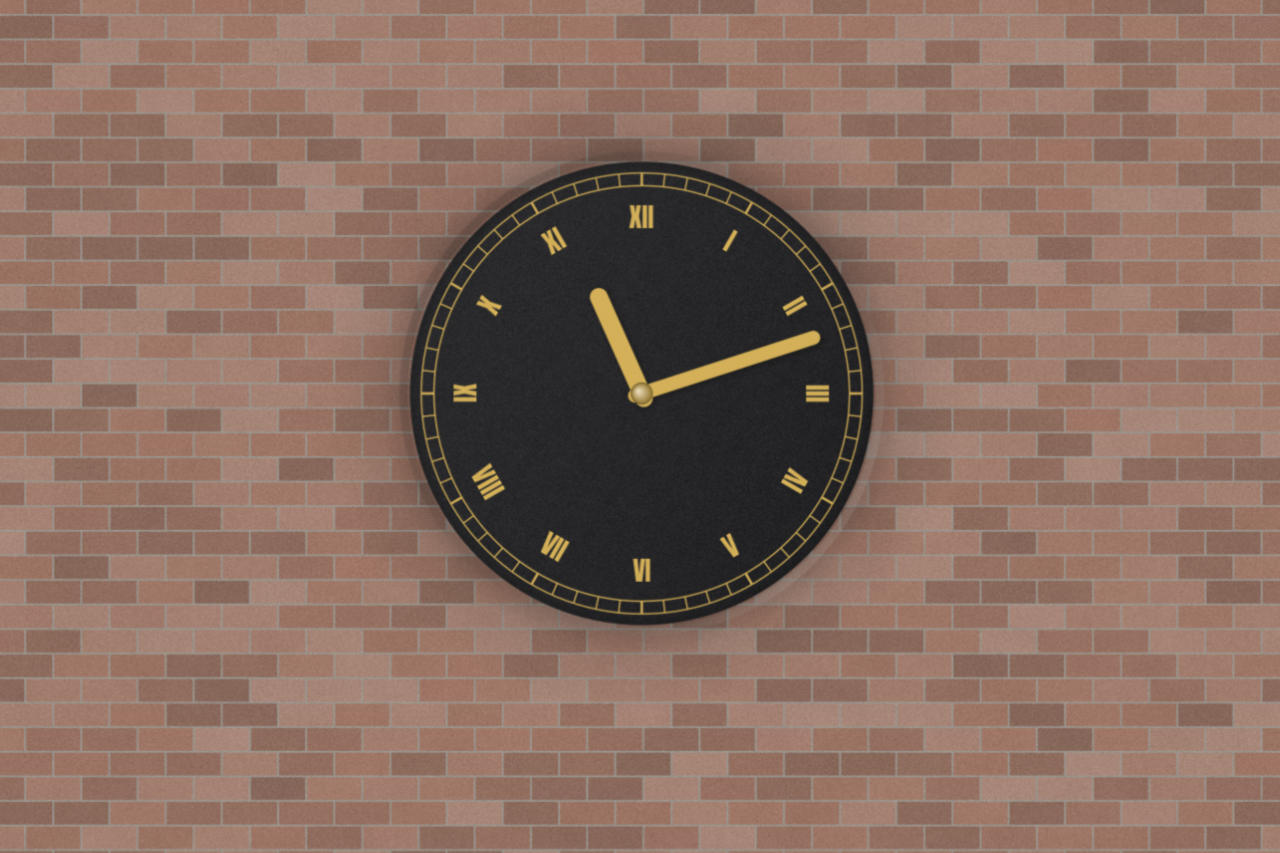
11:12
